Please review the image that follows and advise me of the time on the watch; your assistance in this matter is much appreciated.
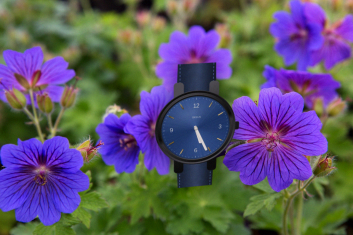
5:26
